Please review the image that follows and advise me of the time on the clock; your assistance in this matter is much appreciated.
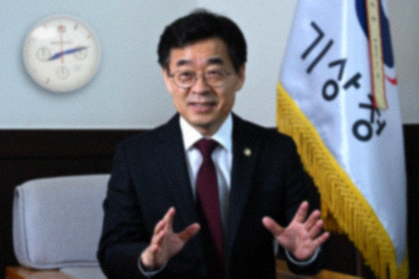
8:13
